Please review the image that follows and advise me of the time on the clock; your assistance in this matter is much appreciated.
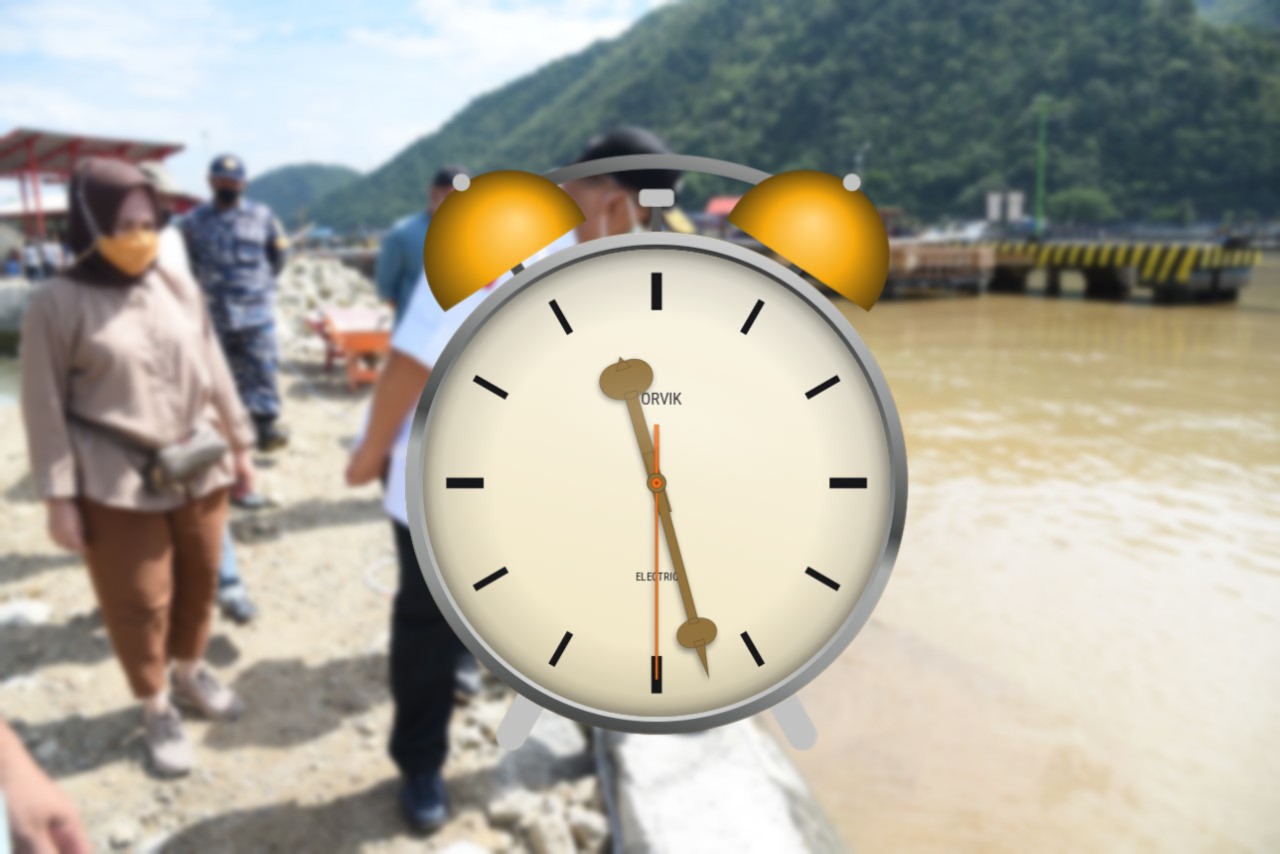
11:27:30
